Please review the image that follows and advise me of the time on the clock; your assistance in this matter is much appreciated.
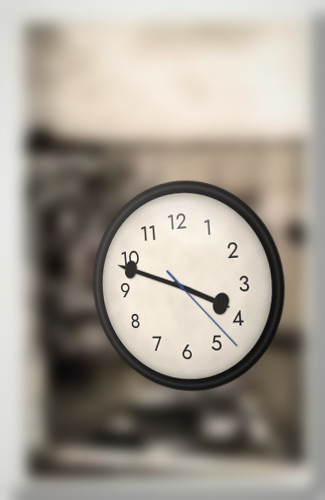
3:48:23
